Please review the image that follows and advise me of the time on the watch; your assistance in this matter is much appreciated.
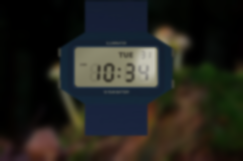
10:34
